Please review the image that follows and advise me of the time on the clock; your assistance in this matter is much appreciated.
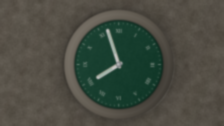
7:57
